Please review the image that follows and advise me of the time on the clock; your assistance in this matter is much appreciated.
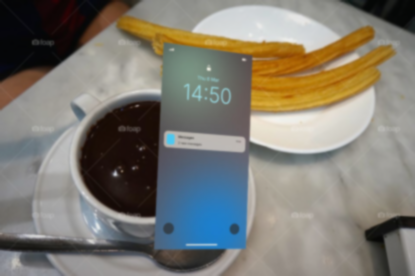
14:50
